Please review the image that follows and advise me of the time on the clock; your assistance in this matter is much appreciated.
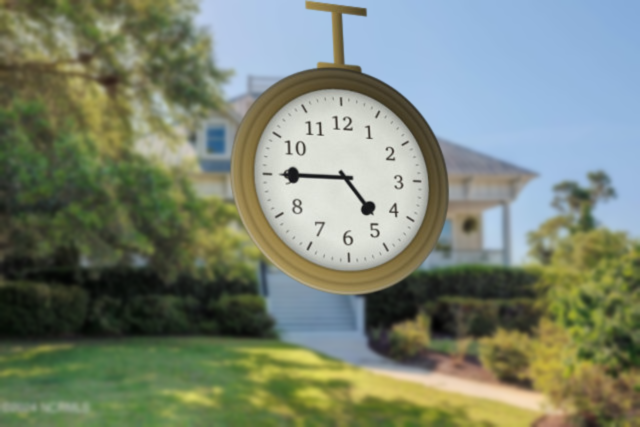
4:45
